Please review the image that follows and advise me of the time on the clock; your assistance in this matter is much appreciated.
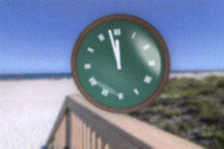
11:58
